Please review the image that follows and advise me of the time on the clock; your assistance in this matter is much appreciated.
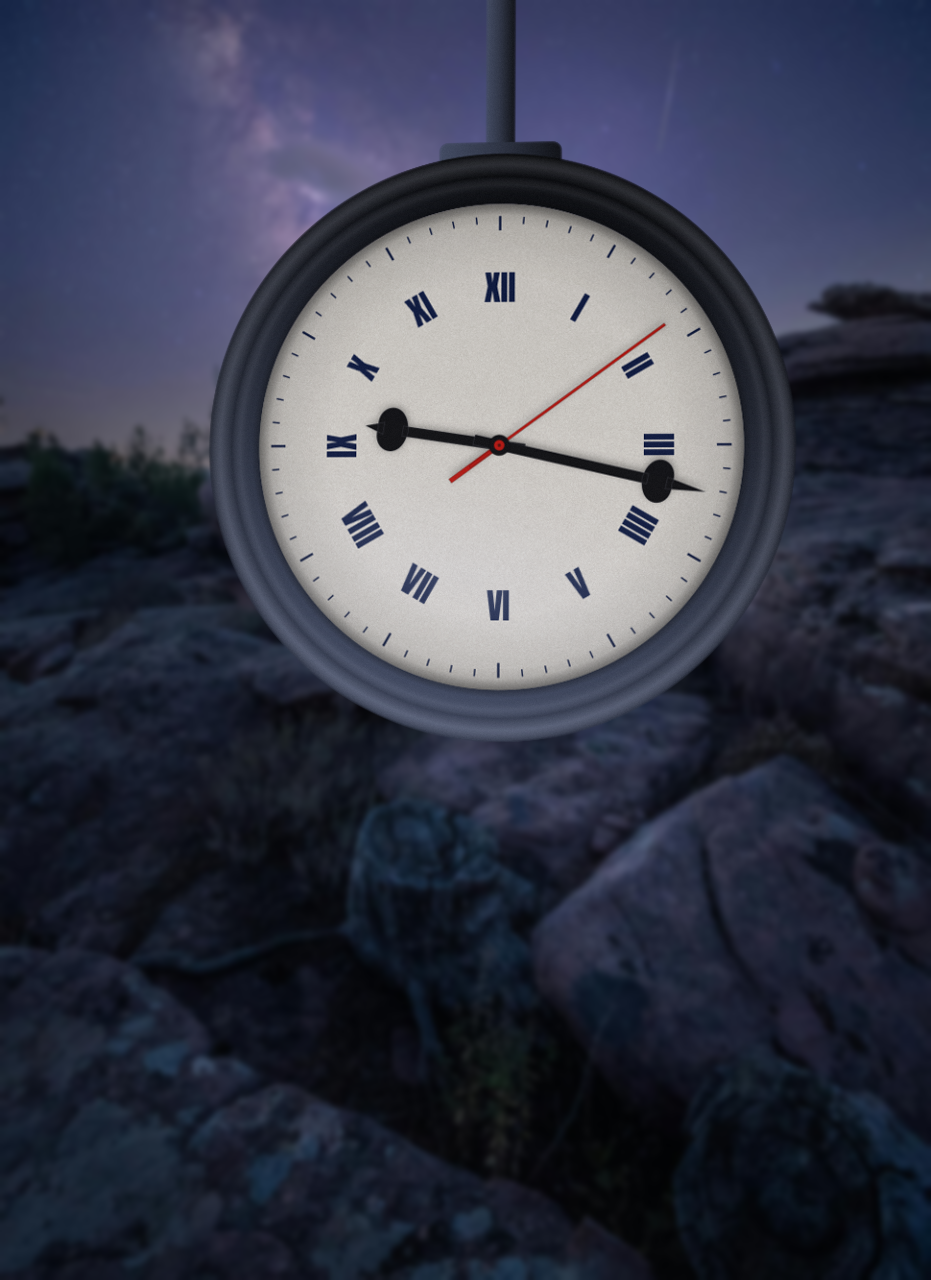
9:17:09
